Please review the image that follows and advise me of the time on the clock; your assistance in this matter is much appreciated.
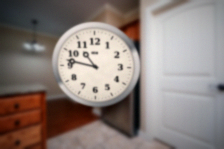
10:47
